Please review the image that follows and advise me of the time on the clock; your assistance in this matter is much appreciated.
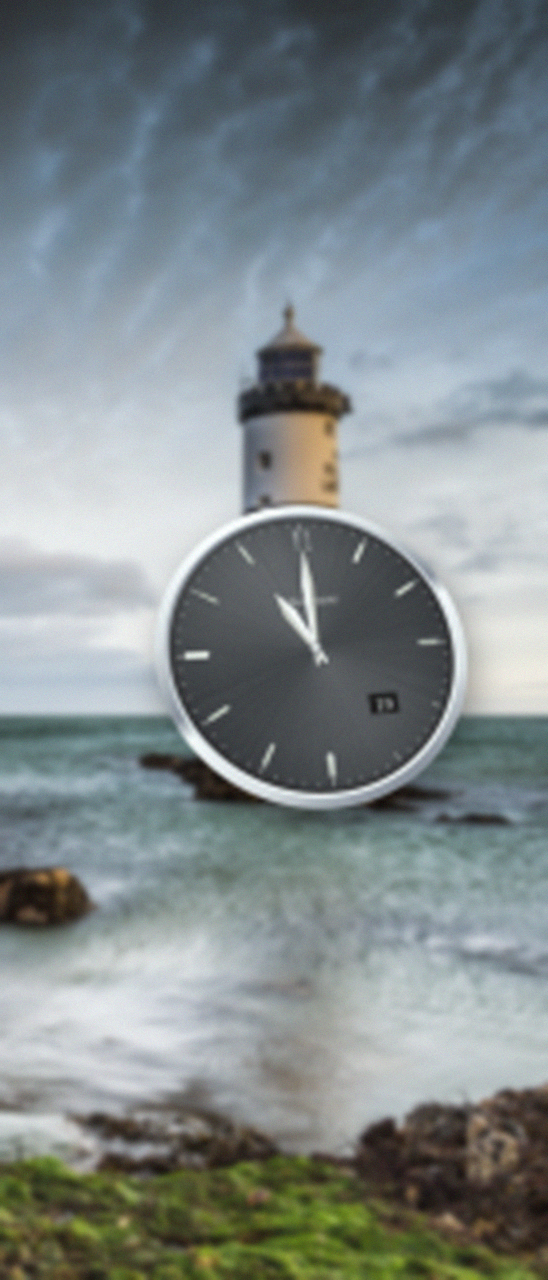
11:00
